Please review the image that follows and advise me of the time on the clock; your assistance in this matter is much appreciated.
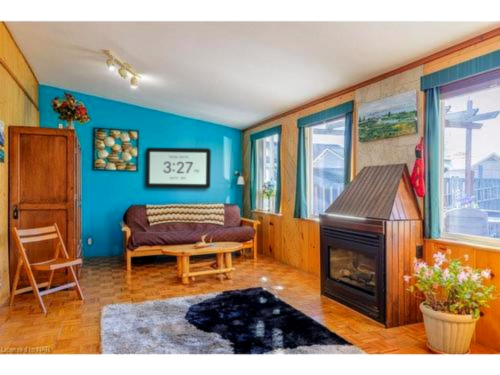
3:27
